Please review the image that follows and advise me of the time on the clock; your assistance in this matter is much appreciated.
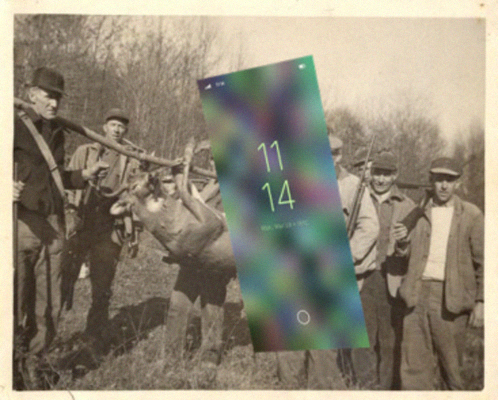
11:14
